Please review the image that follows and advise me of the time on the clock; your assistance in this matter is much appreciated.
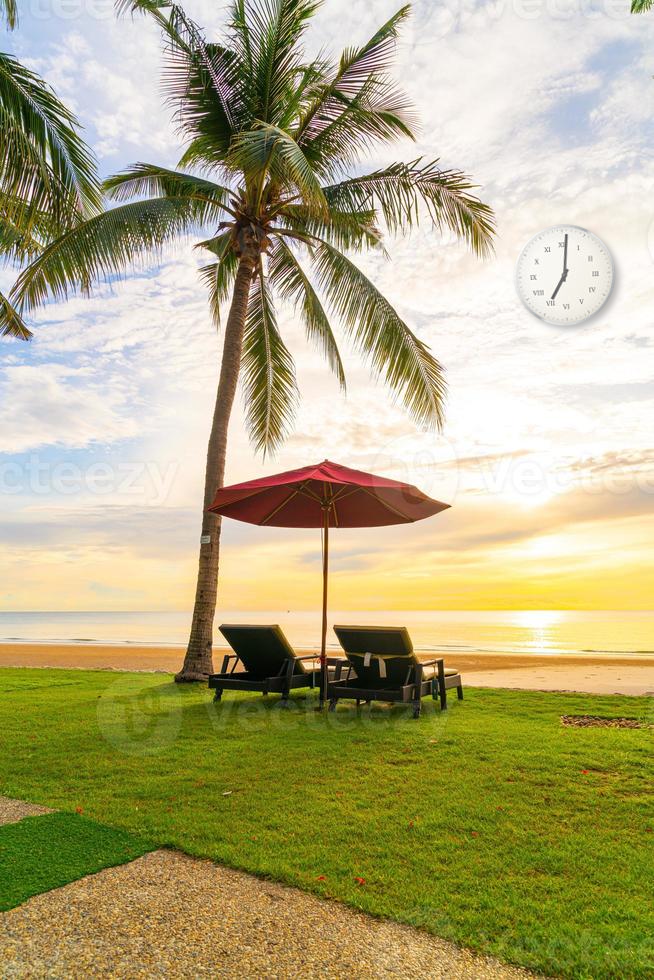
7:01
